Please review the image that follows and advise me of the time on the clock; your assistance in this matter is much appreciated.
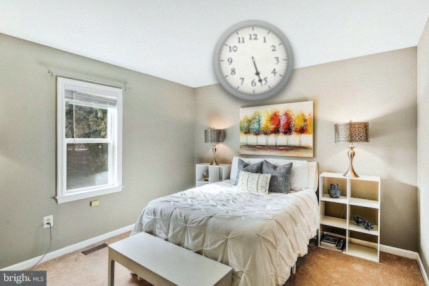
5:27
